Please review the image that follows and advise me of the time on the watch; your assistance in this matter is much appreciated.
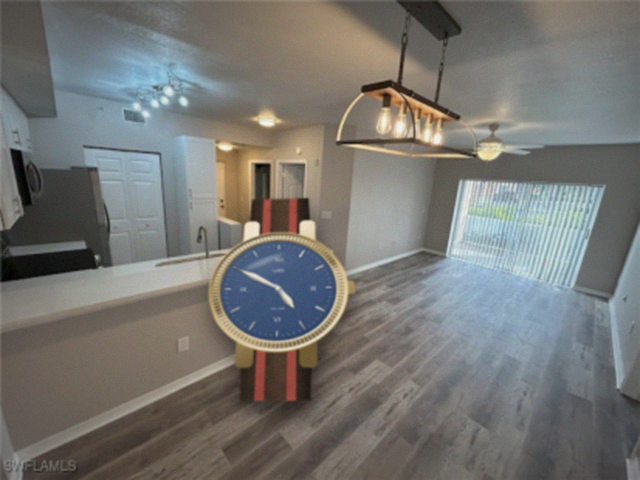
4:50
